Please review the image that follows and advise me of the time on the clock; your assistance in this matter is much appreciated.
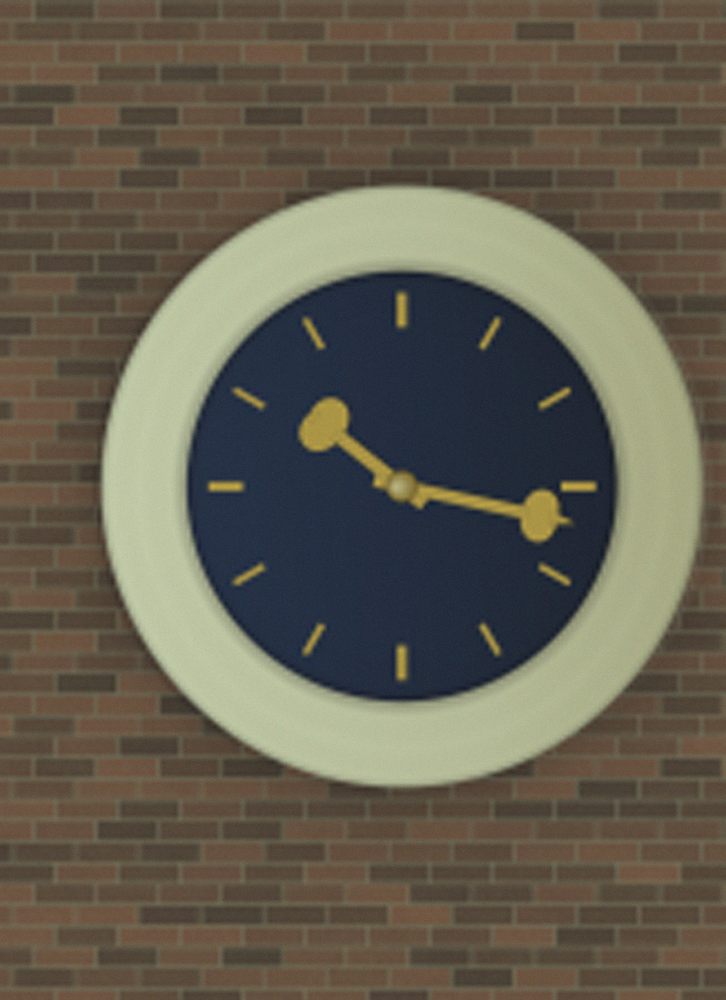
10:17
